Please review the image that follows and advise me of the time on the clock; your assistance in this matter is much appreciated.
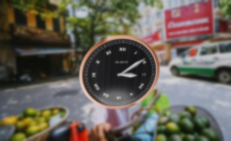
3:09
